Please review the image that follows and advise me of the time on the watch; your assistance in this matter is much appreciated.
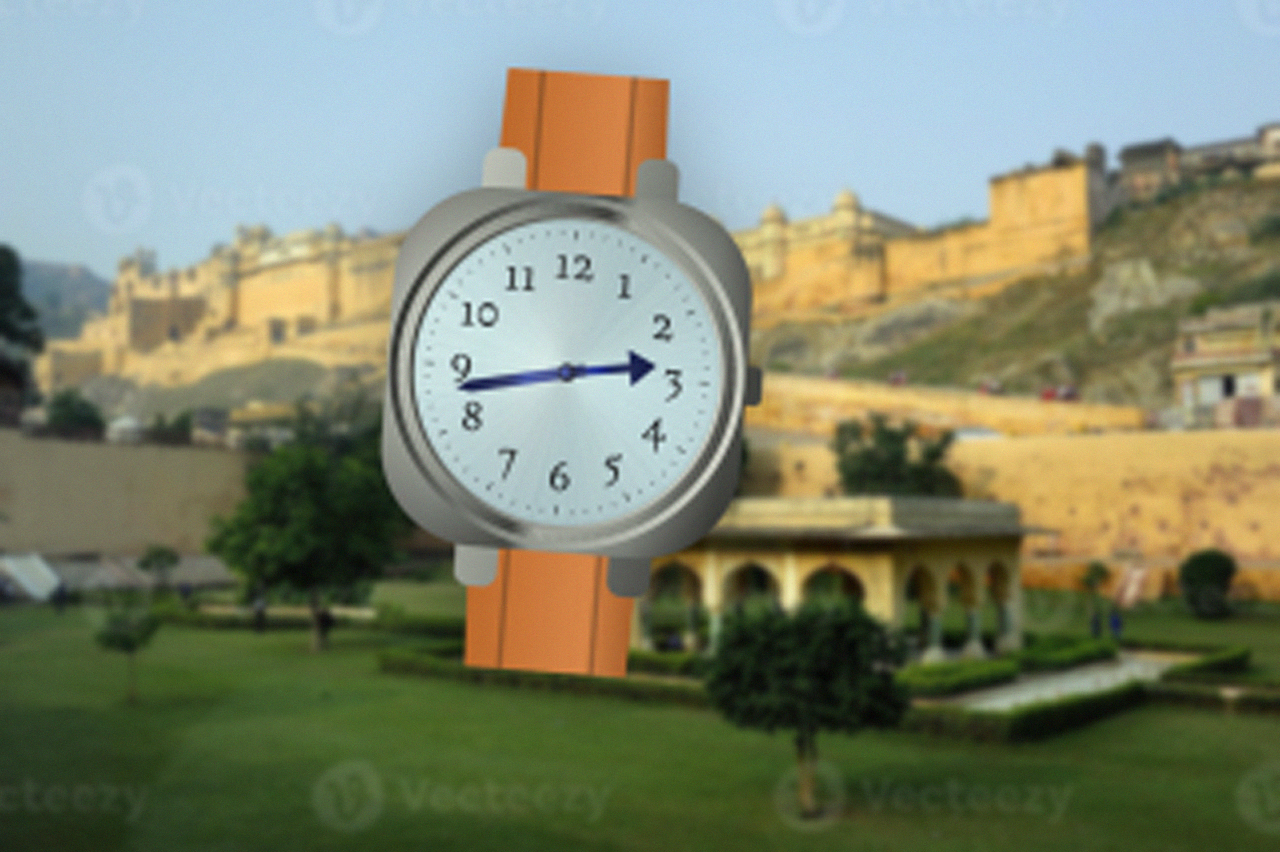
2:43
